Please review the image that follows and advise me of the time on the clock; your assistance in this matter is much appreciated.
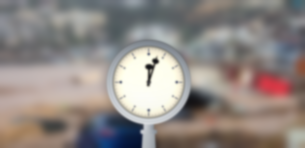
12:03
